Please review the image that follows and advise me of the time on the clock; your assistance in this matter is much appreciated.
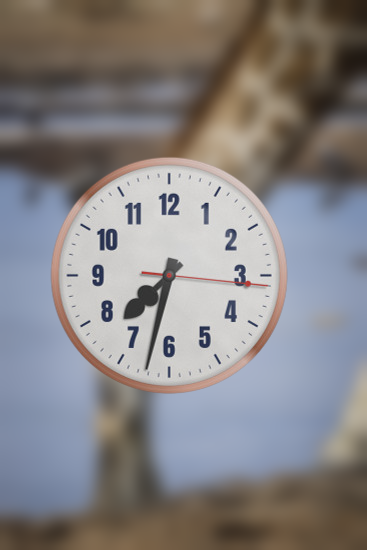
7:32:16
